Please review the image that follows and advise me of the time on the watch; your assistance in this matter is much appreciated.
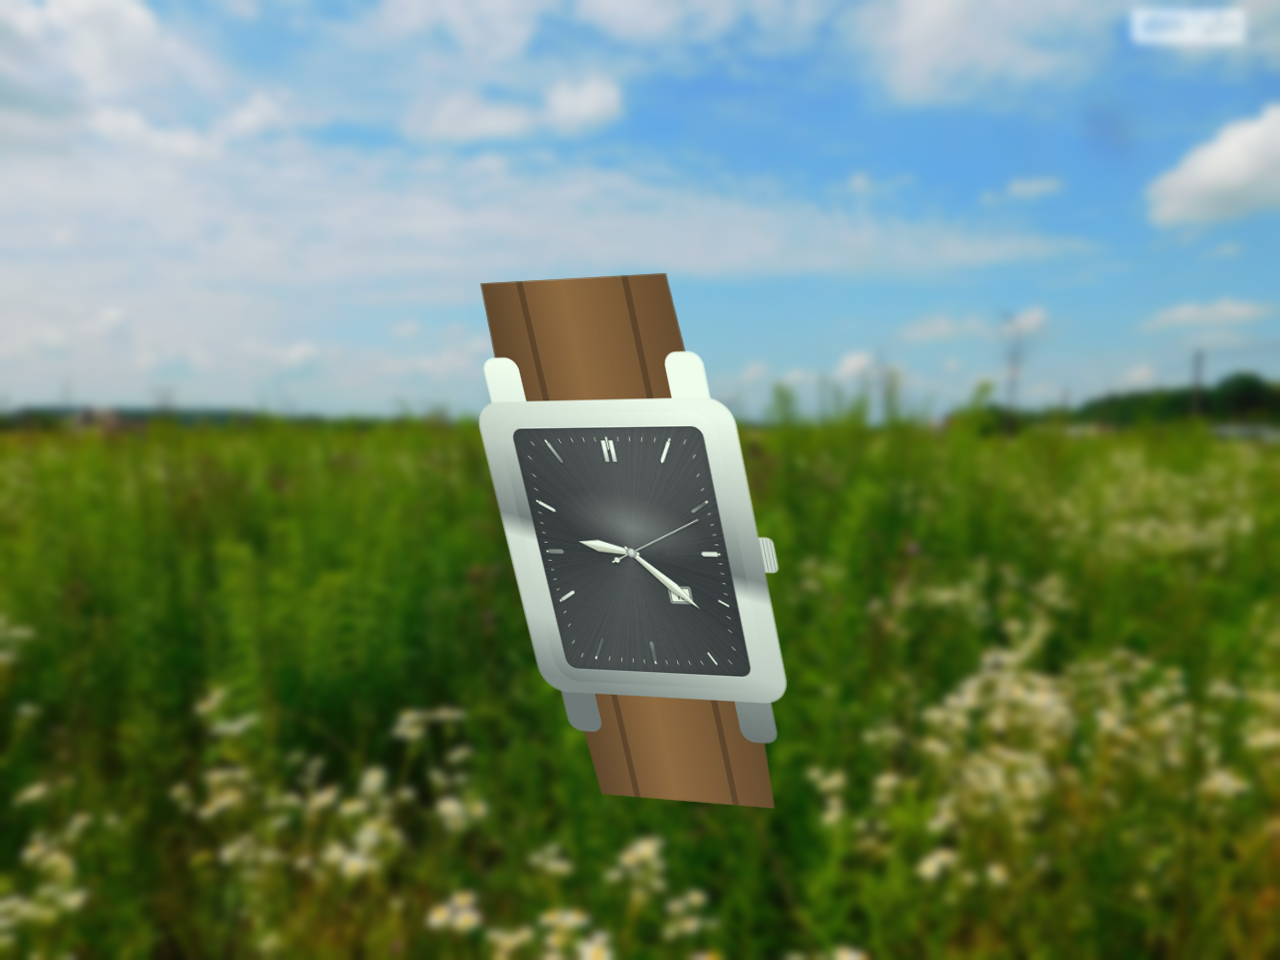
9:22:11
